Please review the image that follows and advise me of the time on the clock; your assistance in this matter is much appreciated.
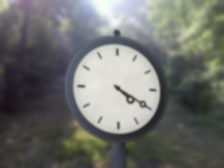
4:20
